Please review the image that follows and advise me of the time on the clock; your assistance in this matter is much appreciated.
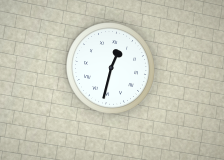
12:31
